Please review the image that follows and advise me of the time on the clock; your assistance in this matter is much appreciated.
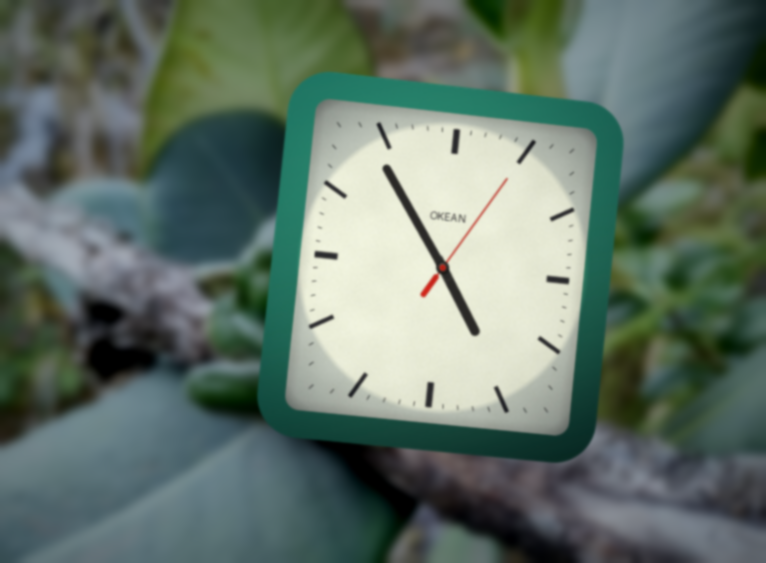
4:54:05
